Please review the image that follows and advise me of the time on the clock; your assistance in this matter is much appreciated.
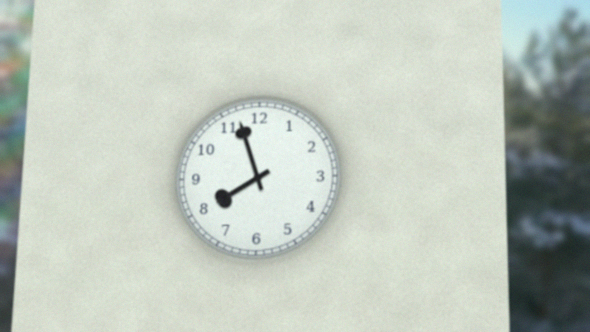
7:57
